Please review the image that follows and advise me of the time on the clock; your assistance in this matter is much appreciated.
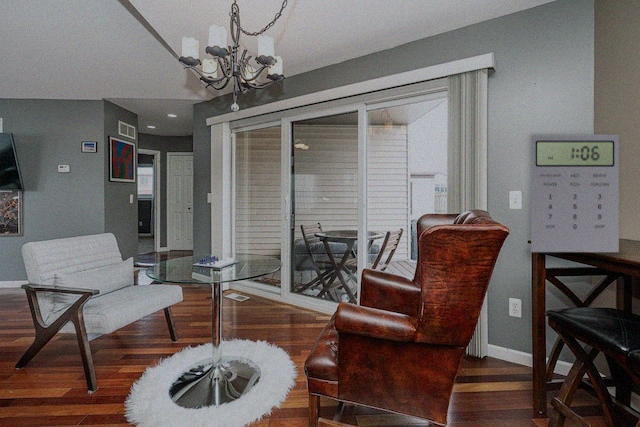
1:06
